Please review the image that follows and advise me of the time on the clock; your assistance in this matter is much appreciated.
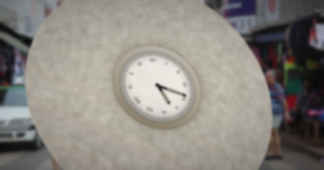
5:19
